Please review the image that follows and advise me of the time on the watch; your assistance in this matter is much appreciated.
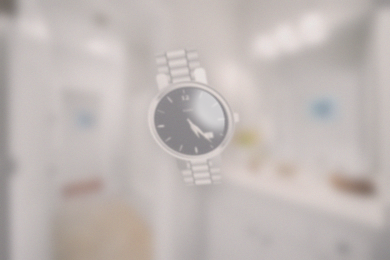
5:24
